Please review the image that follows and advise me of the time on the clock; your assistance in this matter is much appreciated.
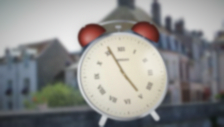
4:56
